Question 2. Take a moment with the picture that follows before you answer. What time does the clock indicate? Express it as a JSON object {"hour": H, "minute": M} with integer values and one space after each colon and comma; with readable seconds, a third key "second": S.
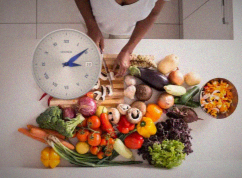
{"hour": 3, "minute": 9}
